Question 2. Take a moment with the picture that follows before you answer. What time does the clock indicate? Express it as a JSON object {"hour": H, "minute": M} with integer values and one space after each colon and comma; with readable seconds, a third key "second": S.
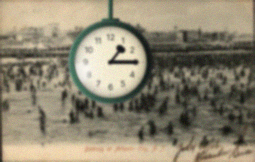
{"hour": 1, "minute": 15}
